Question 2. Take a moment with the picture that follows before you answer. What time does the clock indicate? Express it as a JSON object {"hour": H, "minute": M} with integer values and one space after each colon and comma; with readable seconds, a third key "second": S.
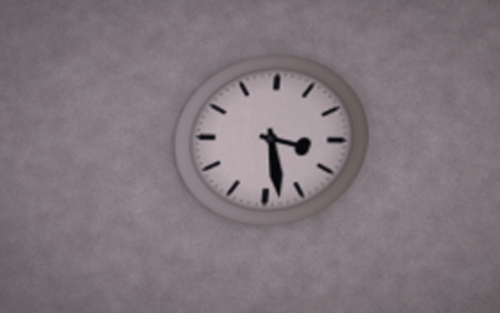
{"hour": 3, "minute": 28}
